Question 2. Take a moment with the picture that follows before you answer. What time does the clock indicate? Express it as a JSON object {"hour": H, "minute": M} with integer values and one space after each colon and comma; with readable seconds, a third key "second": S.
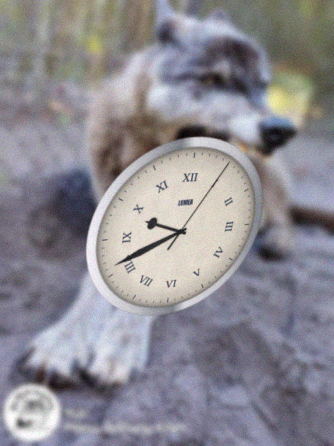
{"hour": 9, "minute": 41, "second": 5}
